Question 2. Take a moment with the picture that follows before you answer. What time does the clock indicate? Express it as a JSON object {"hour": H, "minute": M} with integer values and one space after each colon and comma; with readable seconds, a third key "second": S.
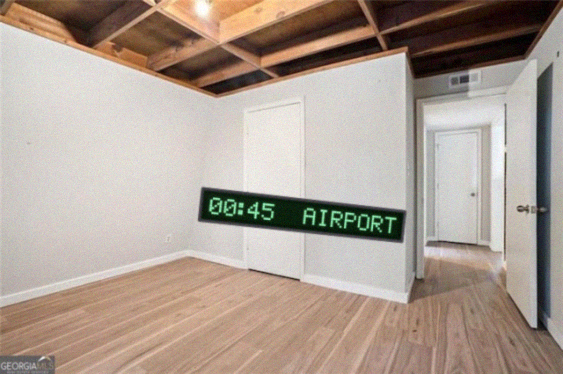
{"hour": 0, "minute": 45}
